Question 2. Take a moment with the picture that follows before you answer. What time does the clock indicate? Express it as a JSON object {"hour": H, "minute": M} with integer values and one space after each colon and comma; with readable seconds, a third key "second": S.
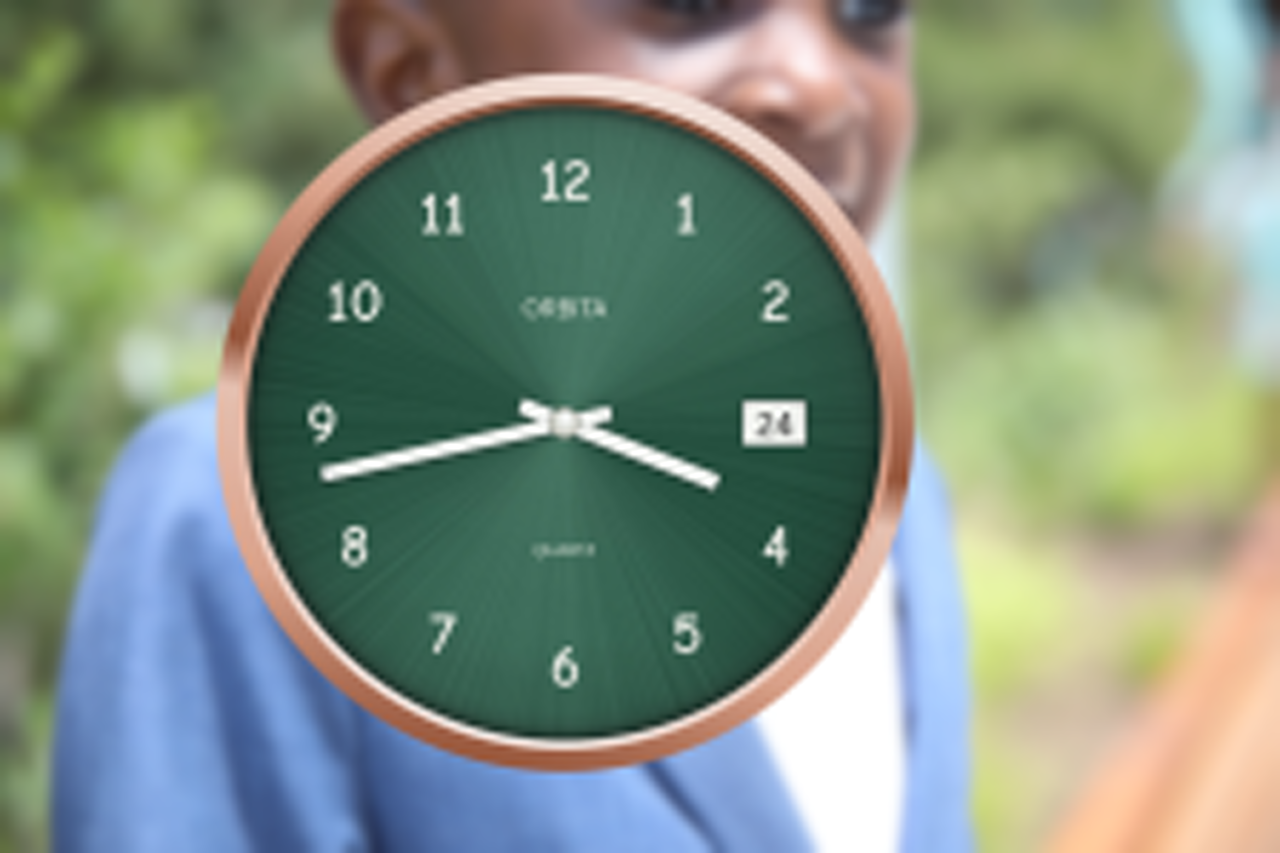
{"hour": 3, "minute": 43}
